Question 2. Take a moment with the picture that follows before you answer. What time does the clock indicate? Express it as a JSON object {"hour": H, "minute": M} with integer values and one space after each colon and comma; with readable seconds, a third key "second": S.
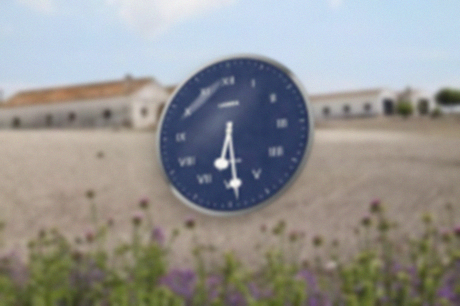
{"hour": 6, "minute": 29}
